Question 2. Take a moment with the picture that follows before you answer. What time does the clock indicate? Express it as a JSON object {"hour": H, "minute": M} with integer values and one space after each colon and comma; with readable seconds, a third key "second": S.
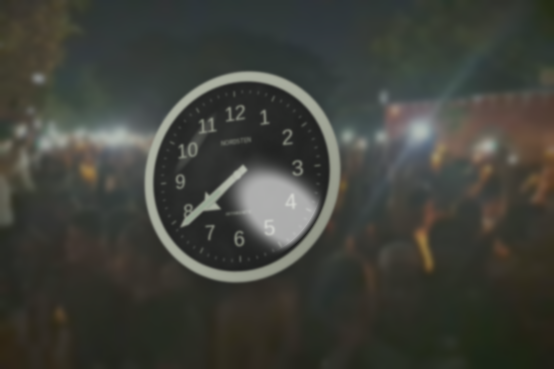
{"hour": 7, "minute": 39}
